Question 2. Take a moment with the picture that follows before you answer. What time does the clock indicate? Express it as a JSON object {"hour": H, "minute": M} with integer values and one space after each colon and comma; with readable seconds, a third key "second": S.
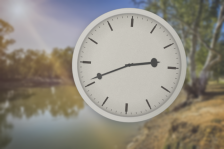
{"hour": 2, "minute": 41}
